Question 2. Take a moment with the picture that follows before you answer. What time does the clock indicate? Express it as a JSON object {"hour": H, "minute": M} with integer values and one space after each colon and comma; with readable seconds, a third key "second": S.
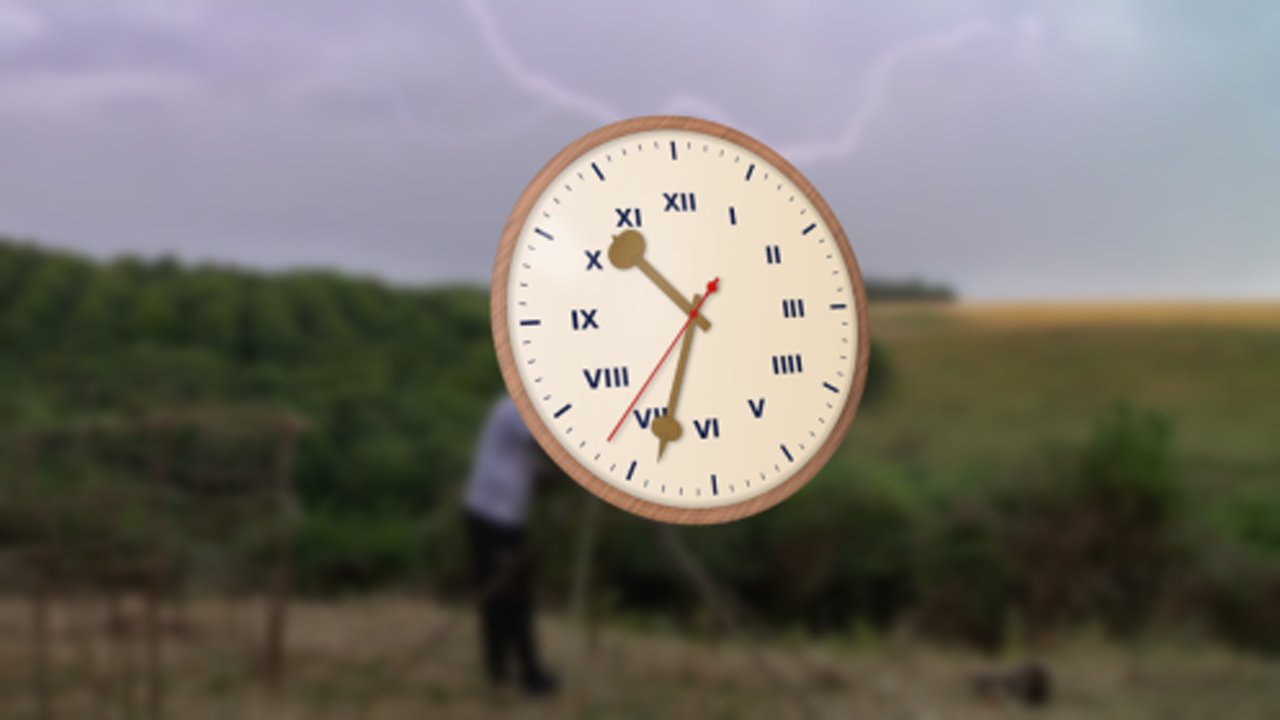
{"hour": 10, "minute": 33, "second": 37}
